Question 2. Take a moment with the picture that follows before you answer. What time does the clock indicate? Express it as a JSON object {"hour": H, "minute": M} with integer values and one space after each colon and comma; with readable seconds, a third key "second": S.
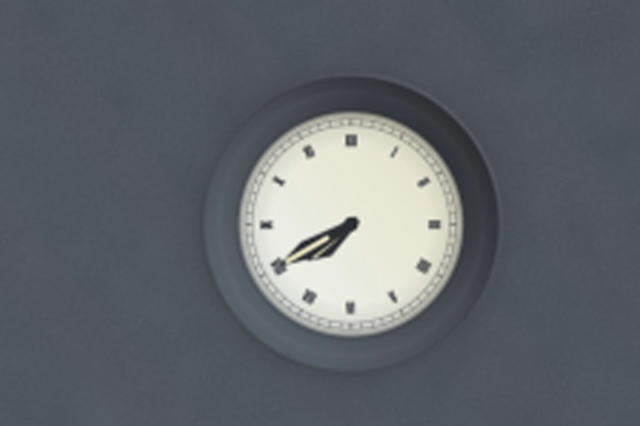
{"hour": 7, "minute": 40}
